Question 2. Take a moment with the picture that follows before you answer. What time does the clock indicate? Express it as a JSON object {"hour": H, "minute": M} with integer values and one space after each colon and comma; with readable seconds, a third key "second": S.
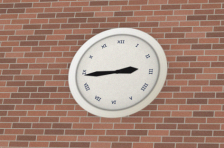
{"hour": 2, "minute": 44}
